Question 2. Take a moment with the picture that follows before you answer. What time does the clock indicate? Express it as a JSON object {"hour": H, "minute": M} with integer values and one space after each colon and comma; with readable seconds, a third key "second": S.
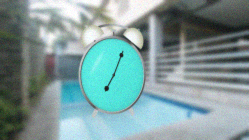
{"hour": 7, "minute": 4}
